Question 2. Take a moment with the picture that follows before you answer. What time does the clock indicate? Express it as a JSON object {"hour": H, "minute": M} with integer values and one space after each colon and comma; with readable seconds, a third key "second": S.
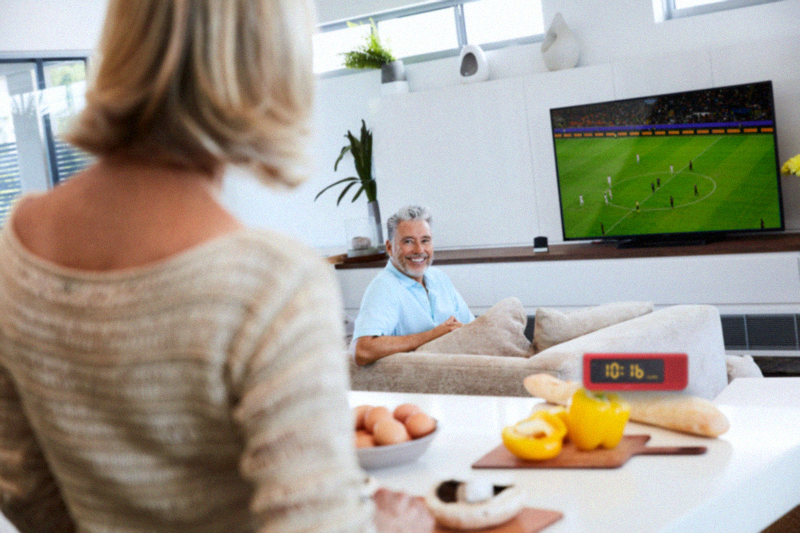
{"hour": 10, "minute": 16}
